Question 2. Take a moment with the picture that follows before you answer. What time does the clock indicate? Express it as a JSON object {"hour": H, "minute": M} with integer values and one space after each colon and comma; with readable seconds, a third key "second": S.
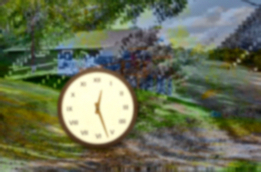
{"hour": 12, "minute": 27}
